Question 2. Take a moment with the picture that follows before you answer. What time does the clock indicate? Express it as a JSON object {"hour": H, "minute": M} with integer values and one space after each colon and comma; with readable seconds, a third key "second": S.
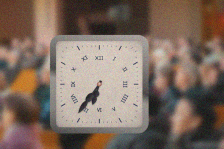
{"hour": 6, "minute": 36}
